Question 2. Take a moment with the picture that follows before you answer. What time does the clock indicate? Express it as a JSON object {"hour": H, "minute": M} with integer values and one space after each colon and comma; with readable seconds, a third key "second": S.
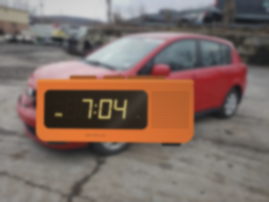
{"hour": 7, "minute": 4}
